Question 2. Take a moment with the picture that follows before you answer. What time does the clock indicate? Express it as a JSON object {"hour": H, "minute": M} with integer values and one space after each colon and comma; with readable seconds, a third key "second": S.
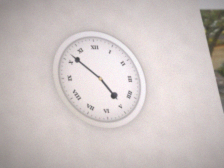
{"hour": 4, "minute": 52}
